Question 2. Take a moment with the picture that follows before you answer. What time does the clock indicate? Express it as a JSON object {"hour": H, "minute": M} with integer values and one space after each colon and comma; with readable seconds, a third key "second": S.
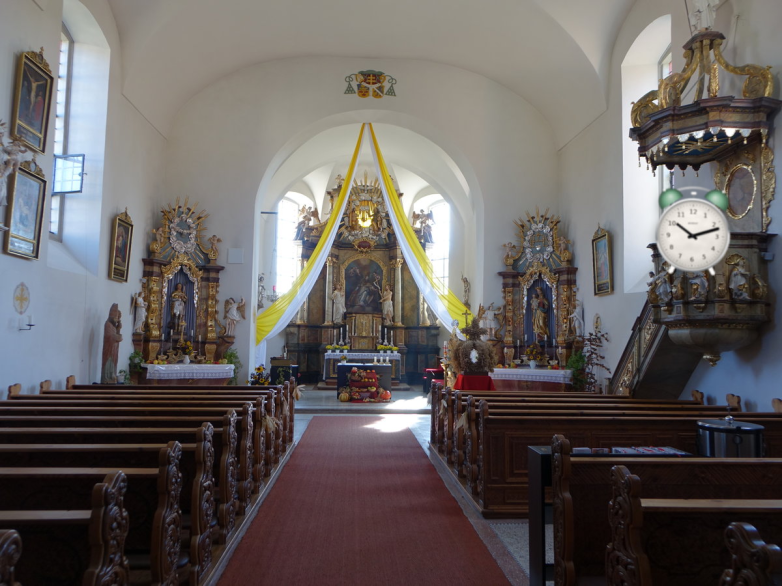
{"hour": 10, "minute": 12}
